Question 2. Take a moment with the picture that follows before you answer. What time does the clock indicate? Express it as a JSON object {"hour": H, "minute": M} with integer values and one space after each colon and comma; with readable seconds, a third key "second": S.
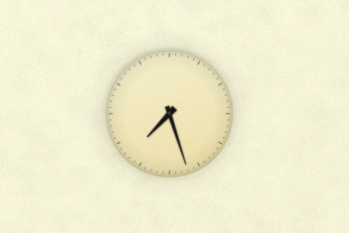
{"hour": 7, "minute": 27}
